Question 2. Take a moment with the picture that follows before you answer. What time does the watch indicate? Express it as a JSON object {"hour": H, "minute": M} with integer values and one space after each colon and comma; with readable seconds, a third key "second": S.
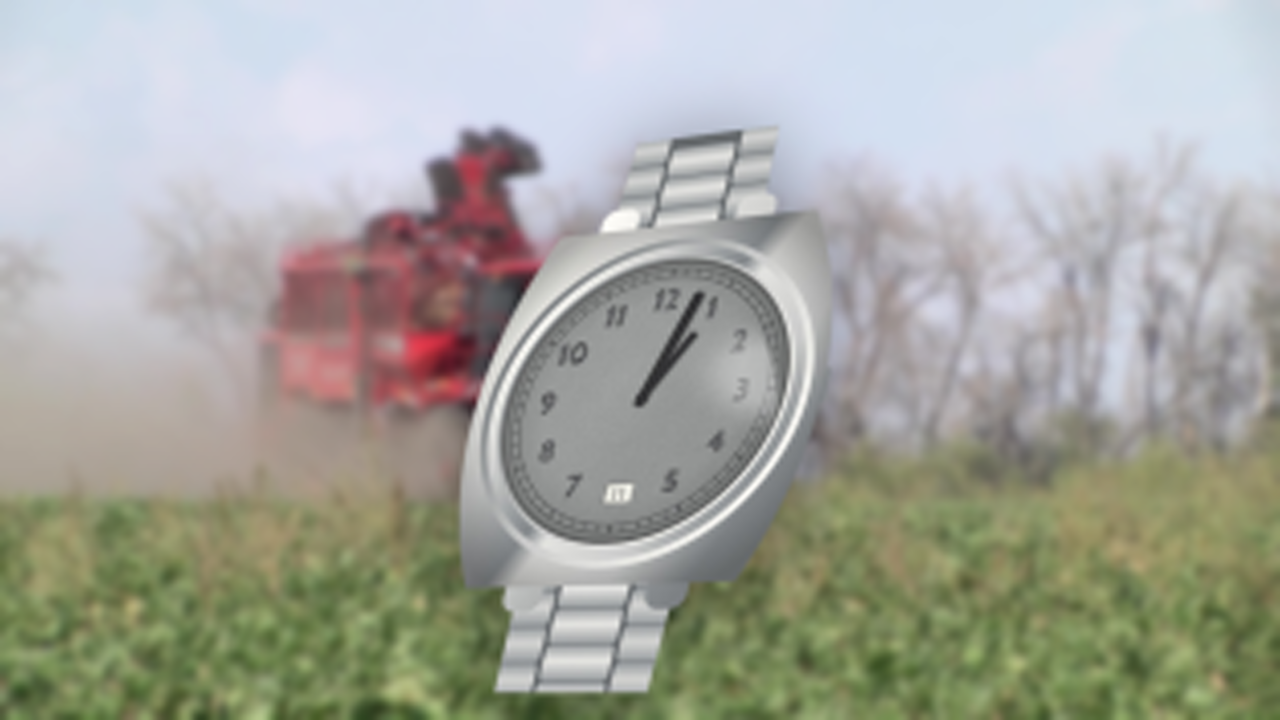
{"hour": 1, "minute": 3}
